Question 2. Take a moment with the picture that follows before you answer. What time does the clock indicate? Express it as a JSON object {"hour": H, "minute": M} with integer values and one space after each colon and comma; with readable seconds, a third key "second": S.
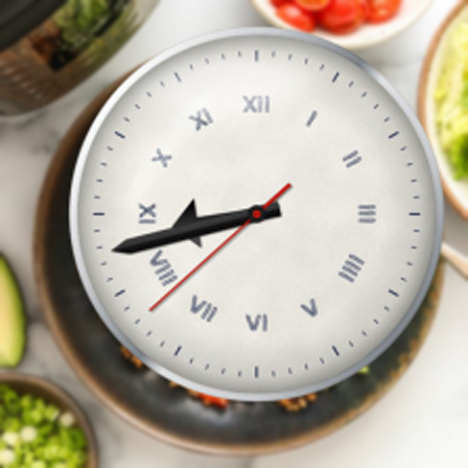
{"hour": 8, "minute": 42, "second": 38}
